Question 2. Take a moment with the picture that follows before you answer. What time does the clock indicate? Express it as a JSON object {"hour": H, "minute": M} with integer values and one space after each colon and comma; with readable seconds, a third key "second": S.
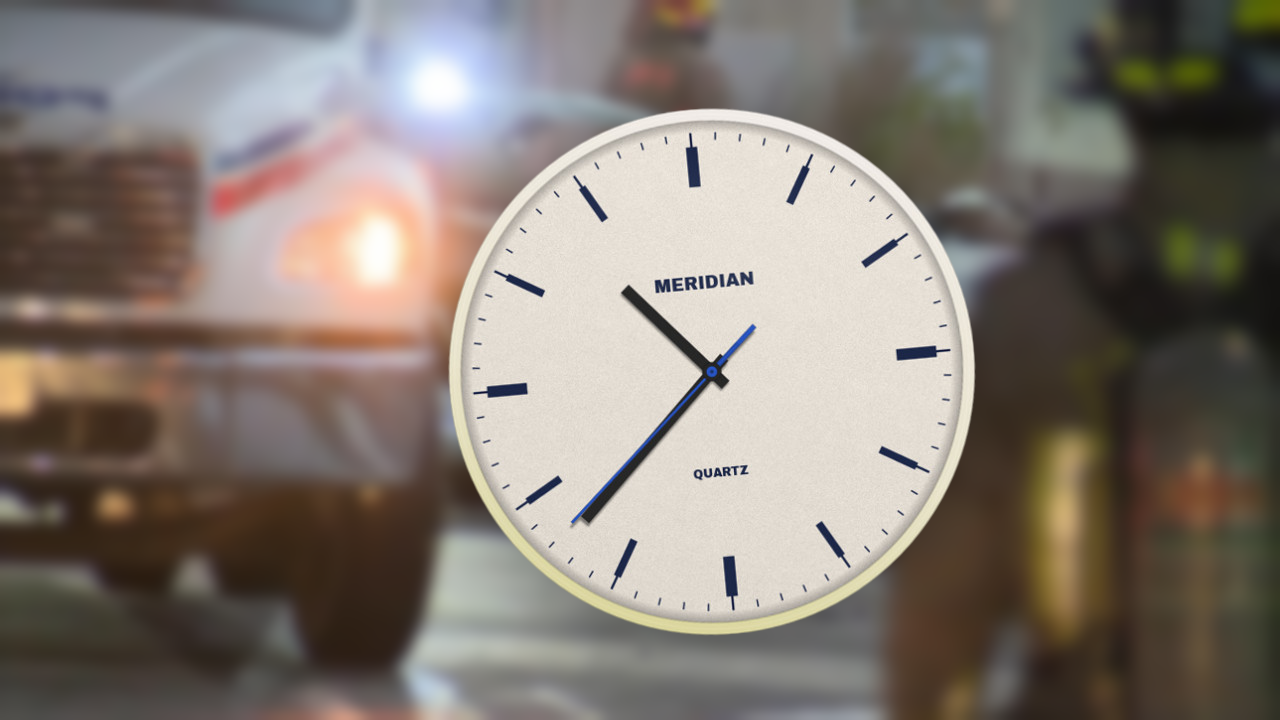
{"hour": 10, "minute": 37, "second": 38}
